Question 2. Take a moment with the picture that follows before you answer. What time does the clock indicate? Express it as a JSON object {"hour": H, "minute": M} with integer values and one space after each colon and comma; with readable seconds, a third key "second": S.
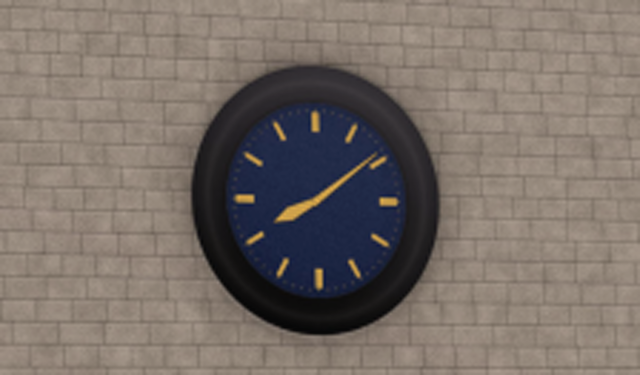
{"hour": 8, "minute": 9}
